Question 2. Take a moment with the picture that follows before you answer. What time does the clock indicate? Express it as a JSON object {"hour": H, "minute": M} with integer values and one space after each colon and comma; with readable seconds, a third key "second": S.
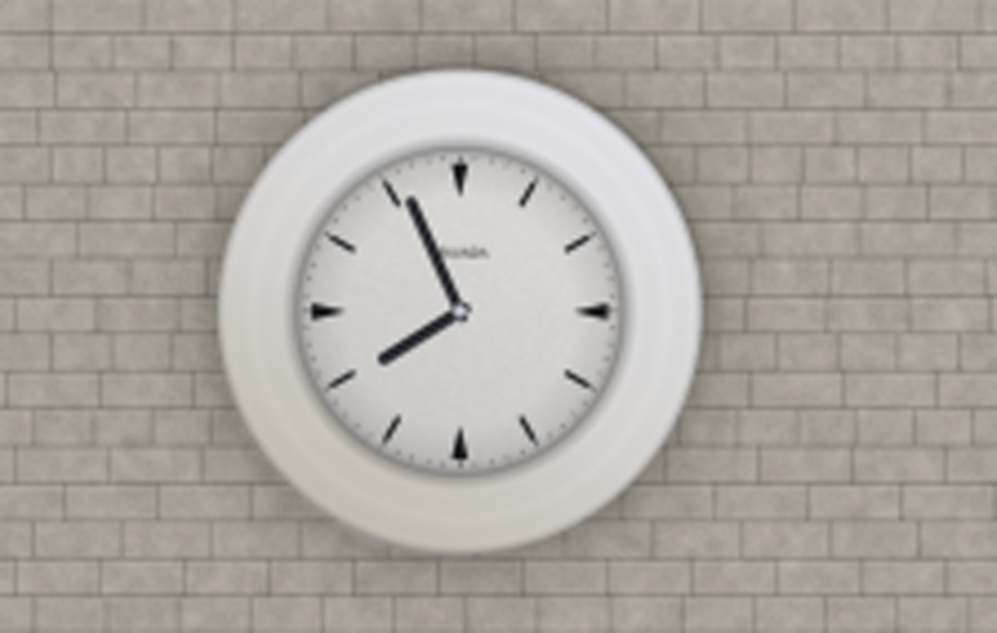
{"hour": 7, "minute": 56}
